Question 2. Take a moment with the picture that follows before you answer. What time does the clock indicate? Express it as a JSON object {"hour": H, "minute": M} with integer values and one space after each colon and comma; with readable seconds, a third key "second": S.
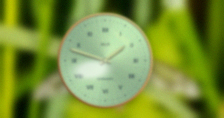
{"hour": 1, "minute": 48}
